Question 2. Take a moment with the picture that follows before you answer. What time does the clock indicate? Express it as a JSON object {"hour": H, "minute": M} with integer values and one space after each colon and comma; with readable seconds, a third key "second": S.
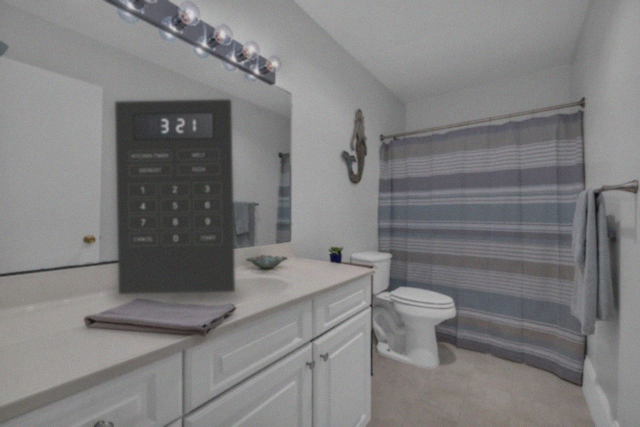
{"hour": 3, "minute": 21}
